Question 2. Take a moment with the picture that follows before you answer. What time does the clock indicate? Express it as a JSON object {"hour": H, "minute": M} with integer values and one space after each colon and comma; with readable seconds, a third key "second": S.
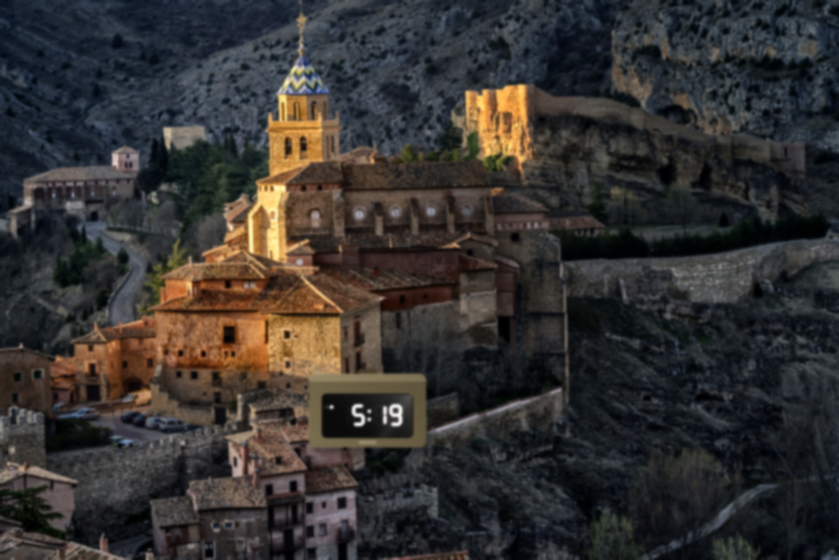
{"hour": 5, "minute": 19}
